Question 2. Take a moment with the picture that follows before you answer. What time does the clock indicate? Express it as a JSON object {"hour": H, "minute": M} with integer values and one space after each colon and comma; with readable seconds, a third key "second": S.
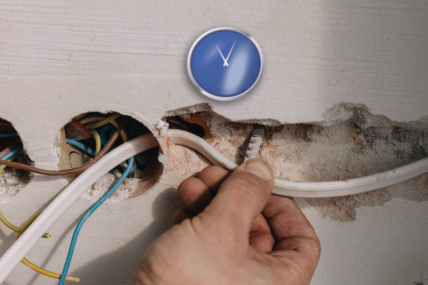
{"hour": 11, "minute": 4}
